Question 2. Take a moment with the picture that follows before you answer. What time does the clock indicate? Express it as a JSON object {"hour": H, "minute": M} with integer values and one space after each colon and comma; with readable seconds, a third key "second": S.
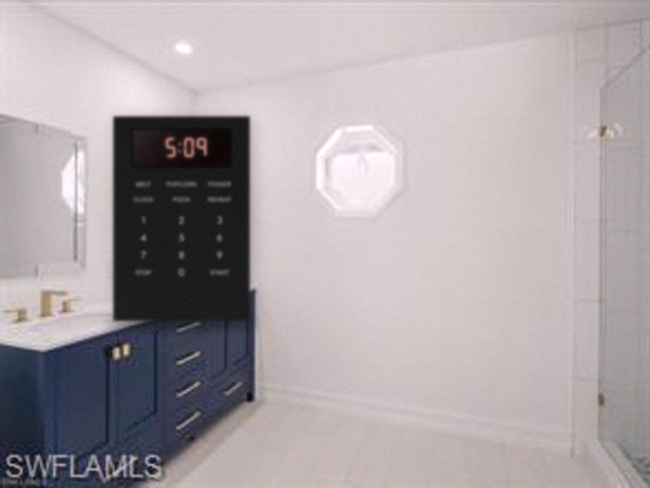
{"hour": 5, "minute": 9}
